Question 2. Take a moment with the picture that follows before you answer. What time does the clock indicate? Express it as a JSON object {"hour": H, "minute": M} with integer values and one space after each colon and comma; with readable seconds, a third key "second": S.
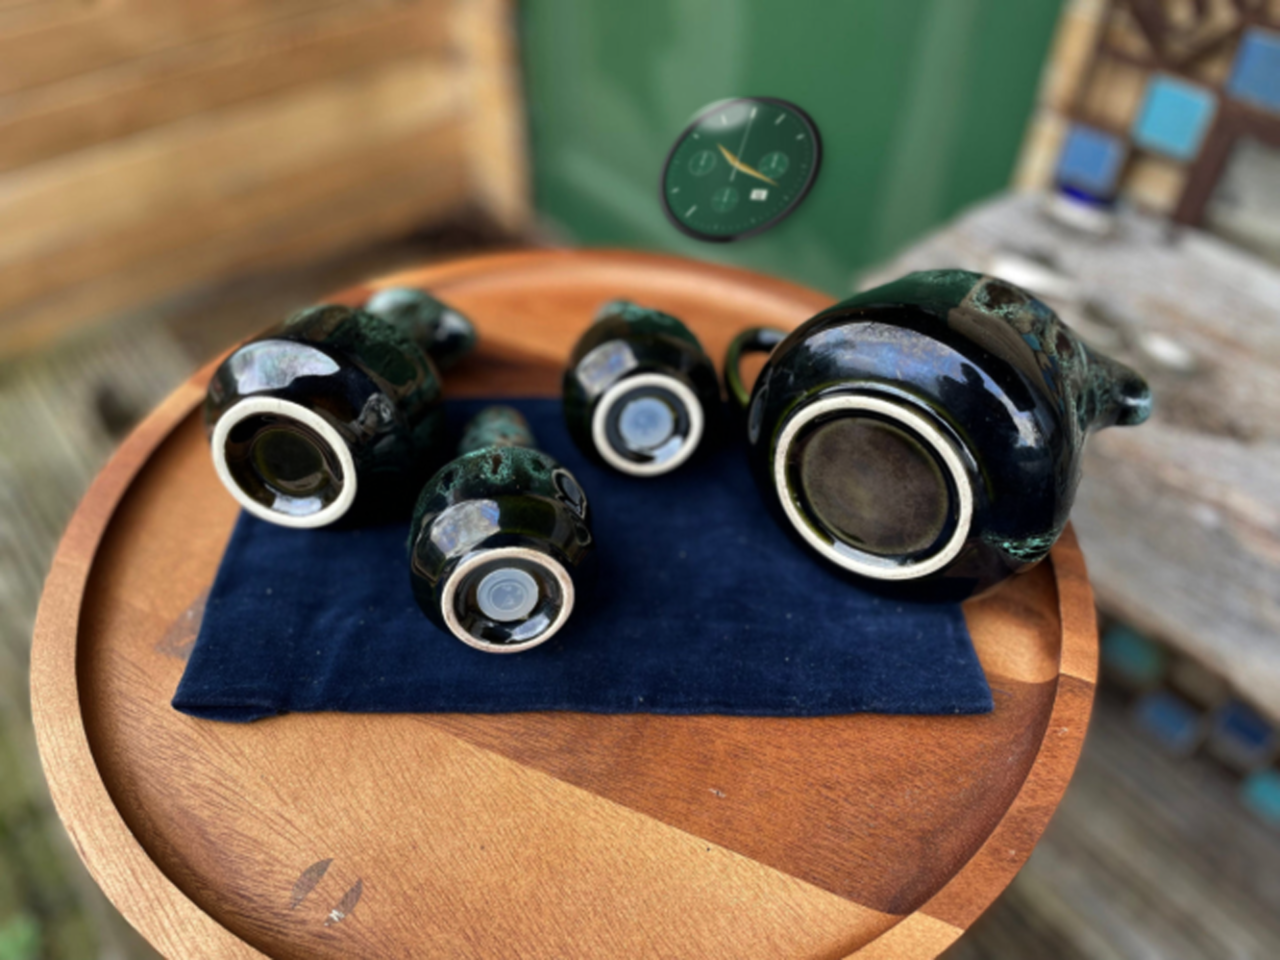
{"hour": 10, "minute": 19}
